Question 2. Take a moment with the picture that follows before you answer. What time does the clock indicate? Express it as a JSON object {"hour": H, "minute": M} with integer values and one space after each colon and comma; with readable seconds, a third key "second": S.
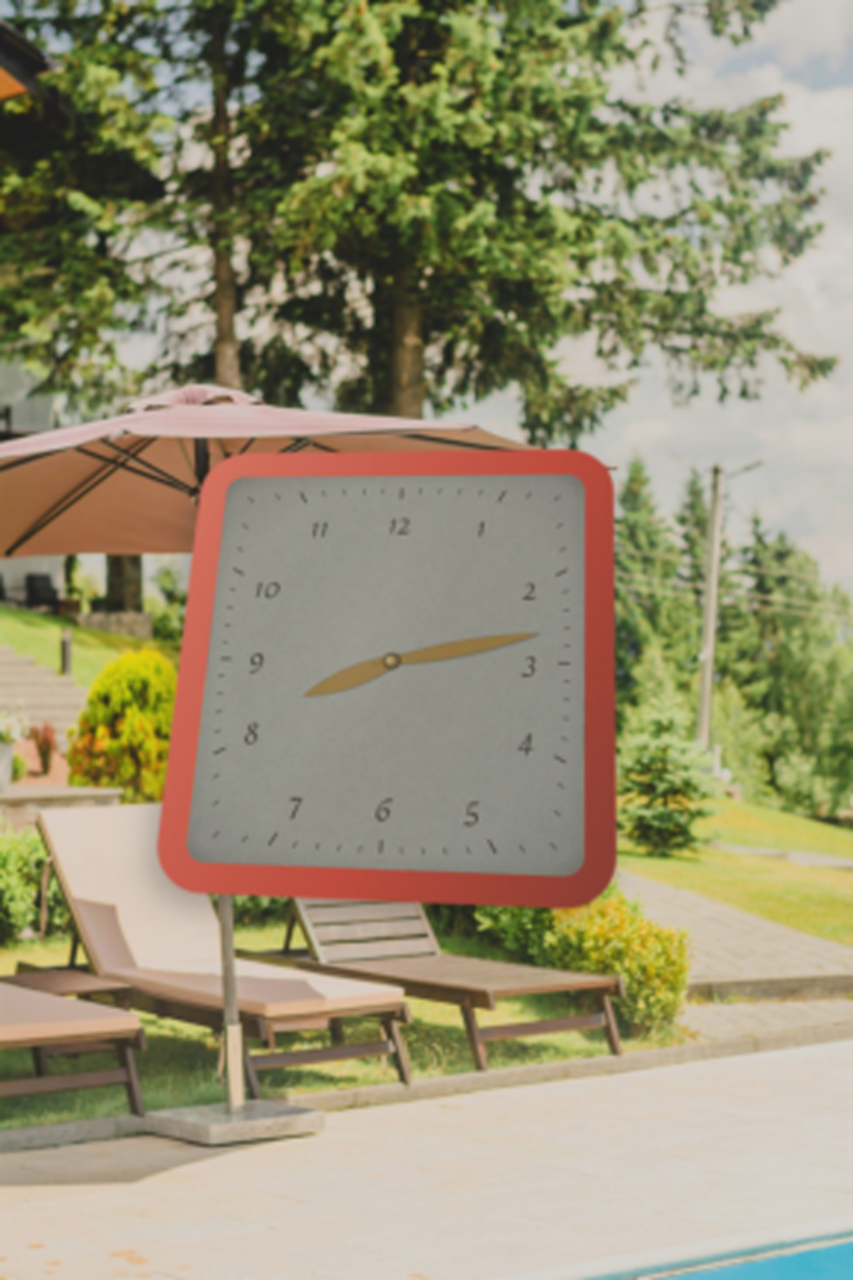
{"hour": 8, "minute": 13}
